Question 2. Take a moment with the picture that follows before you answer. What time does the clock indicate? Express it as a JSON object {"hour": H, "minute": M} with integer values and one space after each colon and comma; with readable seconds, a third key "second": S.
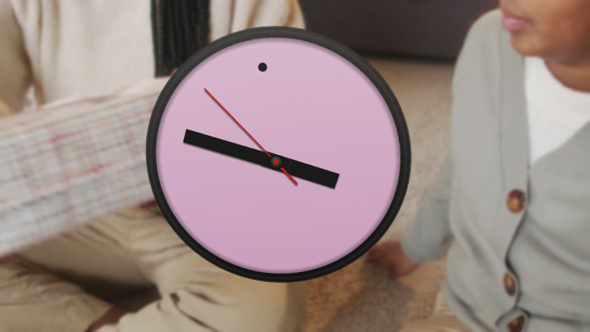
{"hour": 3, "minute": 48, "second": 54}
